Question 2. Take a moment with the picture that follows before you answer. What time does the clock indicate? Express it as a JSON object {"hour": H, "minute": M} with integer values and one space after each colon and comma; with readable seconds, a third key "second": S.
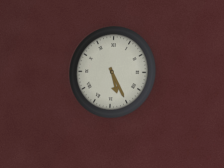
{"hour": 5, "minute": 25}
